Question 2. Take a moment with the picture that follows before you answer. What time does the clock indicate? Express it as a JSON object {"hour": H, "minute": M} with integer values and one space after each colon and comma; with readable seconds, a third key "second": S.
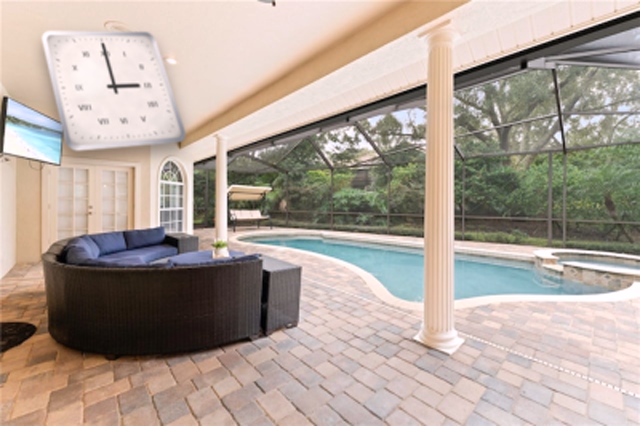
{"hour": 3, "minute": 0}
